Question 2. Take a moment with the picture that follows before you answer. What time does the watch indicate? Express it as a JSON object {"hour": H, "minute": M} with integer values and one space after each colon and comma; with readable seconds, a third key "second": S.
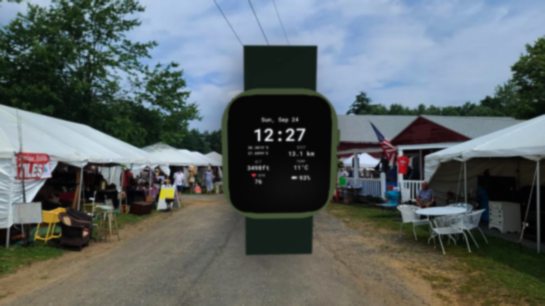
{"hour": 12, "minute": 27}
